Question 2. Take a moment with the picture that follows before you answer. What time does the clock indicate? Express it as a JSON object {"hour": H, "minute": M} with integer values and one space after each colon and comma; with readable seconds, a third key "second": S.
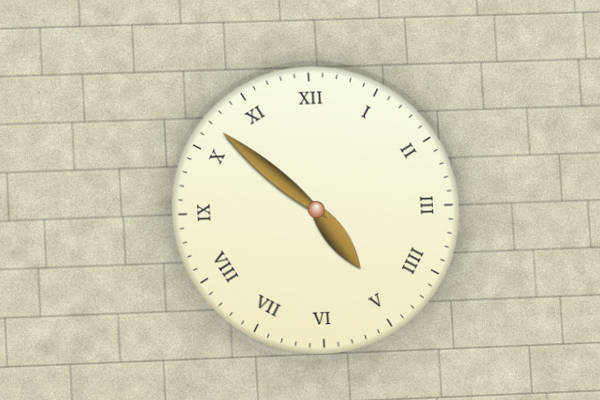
{"hour": 4, "minute": 52}
